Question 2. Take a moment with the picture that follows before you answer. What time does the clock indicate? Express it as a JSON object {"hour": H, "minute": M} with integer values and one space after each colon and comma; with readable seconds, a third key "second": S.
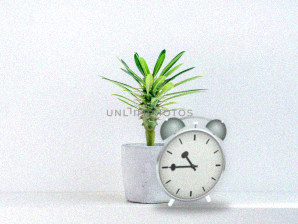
{"hour": 10, "minute": 45}
